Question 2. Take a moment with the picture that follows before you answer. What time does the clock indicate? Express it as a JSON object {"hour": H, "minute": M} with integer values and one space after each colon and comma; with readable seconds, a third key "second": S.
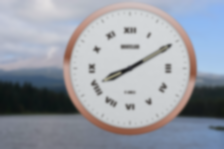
{"hour": 8, "minute": 10}
